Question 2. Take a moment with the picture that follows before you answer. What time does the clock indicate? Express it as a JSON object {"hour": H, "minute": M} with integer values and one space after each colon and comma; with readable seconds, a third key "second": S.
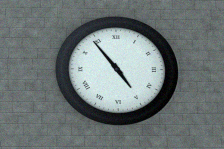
{"hour": 4, "minute": 54}
